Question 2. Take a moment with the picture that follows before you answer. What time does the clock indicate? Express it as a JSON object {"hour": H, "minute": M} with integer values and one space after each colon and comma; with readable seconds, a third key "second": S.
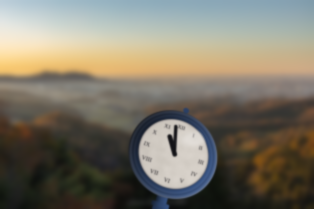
{"hour": 10, "minute": 58}
